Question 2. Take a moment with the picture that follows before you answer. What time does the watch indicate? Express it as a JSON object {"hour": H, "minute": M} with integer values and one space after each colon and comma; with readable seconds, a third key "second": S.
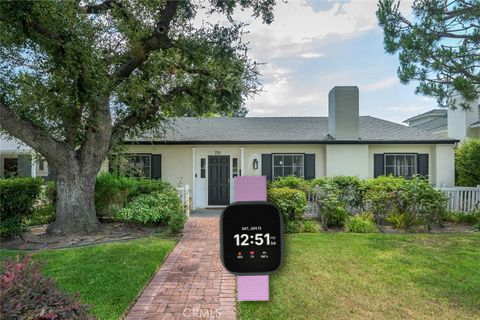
{"hour": 12, "minute": 51}
